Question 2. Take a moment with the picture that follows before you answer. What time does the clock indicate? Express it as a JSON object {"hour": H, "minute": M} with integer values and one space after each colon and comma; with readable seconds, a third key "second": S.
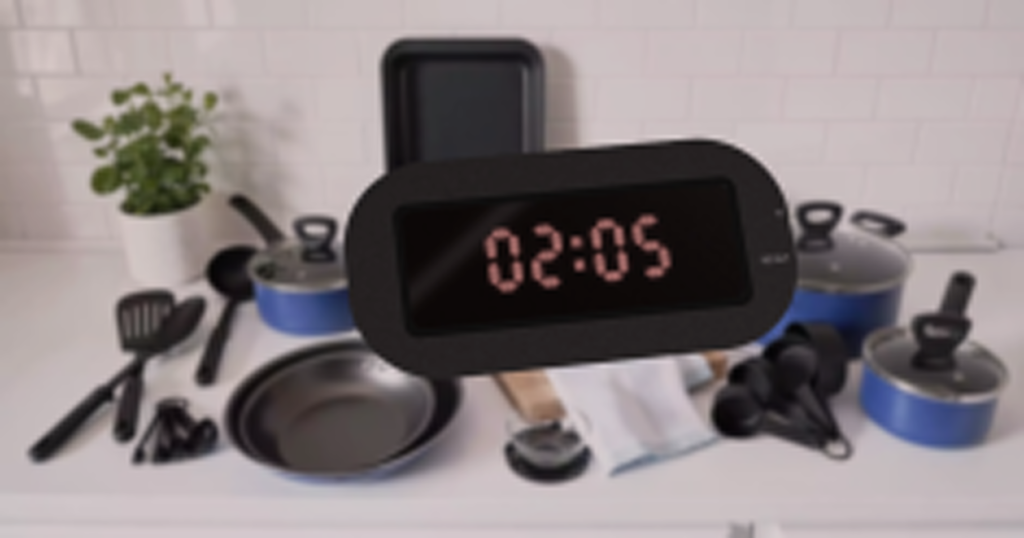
{"hour": 2, "minute": 5}
